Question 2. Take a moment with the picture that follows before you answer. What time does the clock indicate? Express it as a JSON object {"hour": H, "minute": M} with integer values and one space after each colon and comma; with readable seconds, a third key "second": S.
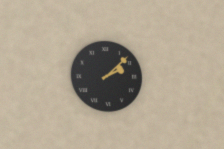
{"hour": 2, "minute": 8}
